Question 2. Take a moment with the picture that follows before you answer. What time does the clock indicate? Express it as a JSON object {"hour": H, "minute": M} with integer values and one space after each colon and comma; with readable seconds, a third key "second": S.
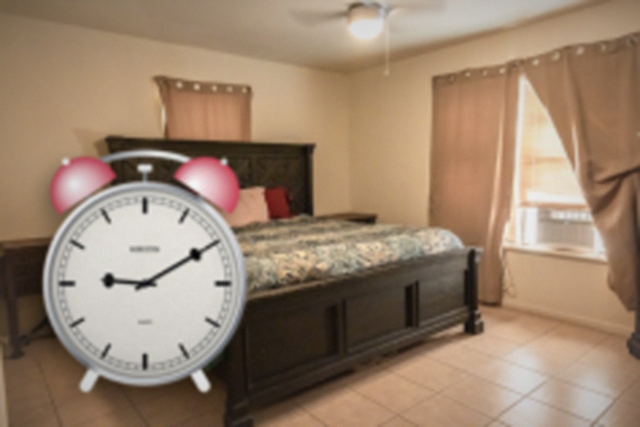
{"hour": 9, "minute": 10}
